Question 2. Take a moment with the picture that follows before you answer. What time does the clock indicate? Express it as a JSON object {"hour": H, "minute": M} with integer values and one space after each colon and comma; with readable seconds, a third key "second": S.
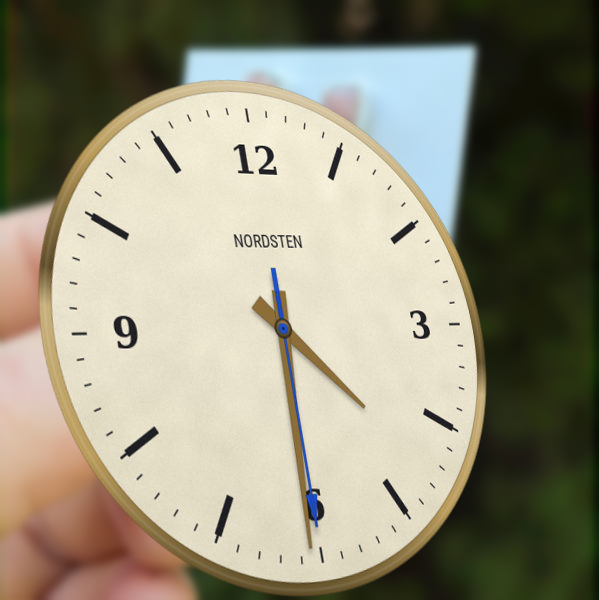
{"hour": 4, "minute": 30, "second": 30}
